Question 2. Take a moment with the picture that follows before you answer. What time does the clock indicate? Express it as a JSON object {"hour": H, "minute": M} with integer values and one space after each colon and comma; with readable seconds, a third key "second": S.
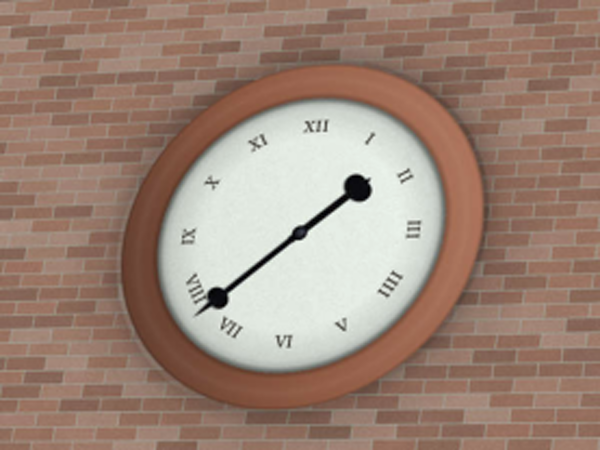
{"hour": 1, "minute": 38}
